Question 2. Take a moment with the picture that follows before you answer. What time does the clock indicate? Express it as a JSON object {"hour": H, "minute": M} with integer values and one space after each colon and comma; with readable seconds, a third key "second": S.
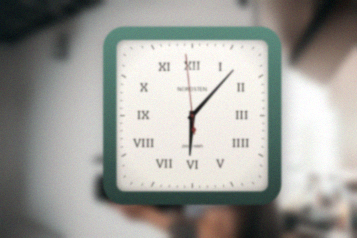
{"hour": 6, "minute": 6, "second": 59}
